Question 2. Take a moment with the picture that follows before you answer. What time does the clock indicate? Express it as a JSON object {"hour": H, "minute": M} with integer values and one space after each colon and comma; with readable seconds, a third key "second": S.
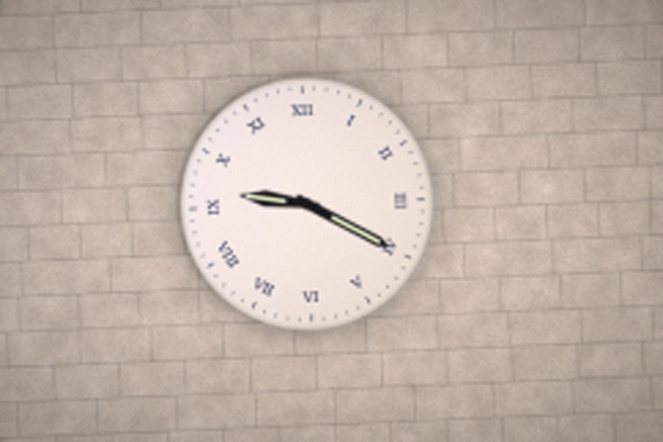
{"hour": 9, "minute": 20}
